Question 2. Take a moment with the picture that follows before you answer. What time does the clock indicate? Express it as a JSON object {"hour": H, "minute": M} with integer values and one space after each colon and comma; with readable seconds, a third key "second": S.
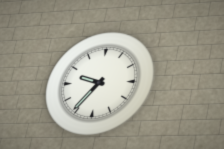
{"hour": 9, "minute": 36}
